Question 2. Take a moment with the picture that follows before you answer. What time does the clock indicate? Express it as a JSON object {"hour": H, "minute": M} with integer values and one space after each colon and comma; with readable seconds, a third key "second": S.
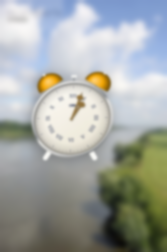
{"hour": 1, "minute": 3}
